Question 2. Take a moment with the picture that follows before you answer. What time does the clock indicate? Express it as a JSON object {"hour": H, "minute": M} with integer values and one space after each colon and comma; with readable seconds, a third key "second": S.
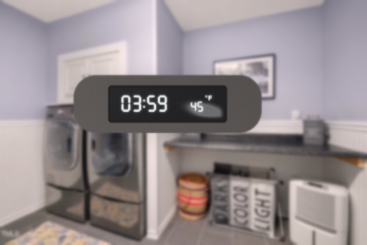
{"hour": 3, "minute": 59}
